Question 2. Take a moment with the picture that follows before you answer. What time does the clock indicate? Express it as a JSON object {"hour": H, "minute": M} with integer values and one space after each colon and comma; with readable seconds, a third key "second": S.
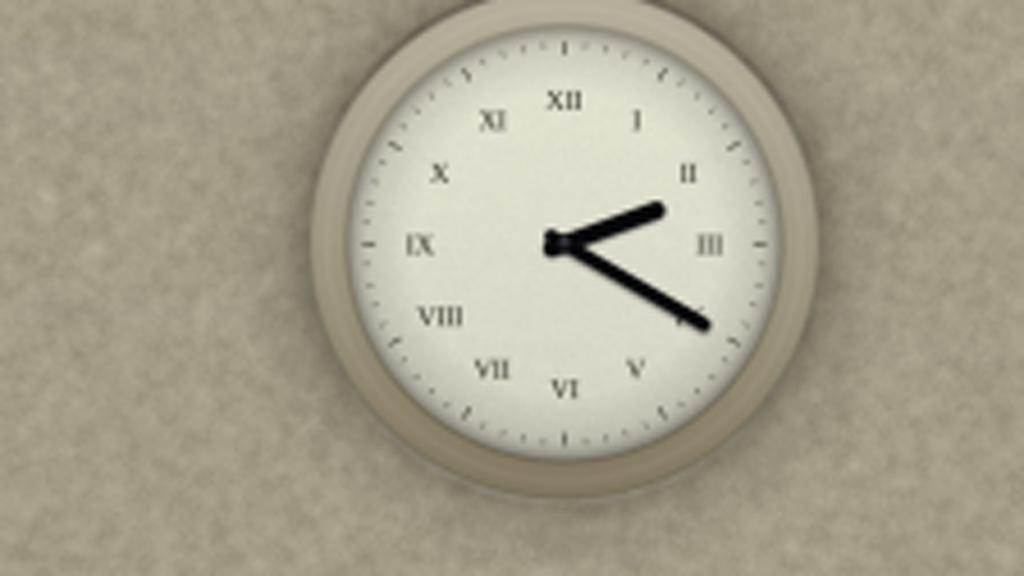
{"hour": 2, "minute": 20}
